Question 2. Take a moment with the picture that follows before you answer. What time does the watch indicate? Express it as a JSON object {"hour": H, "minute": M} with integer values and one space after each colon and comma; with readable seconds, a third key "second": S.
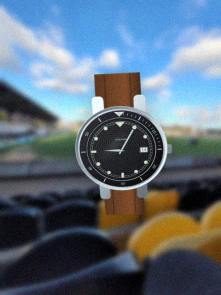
{"hour": 9, "minute": 5}
